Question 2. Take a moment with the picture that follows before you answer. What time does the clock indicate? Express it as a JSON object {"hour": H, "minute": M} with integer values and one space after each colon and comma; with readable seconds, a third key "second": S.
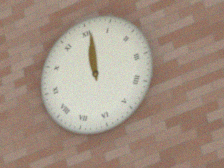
{"hour": 12, "minute": 1}
